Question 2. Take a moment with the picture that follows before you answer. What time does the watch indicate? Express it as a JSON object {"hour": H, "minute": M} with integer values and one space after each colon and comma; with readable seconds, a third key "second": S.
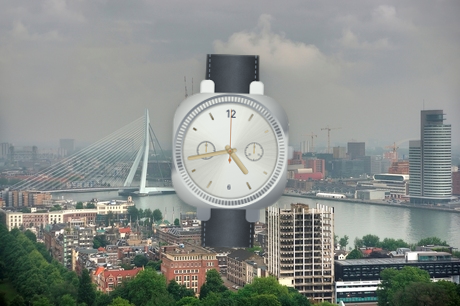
{"hour": 4, "minute": 43}
